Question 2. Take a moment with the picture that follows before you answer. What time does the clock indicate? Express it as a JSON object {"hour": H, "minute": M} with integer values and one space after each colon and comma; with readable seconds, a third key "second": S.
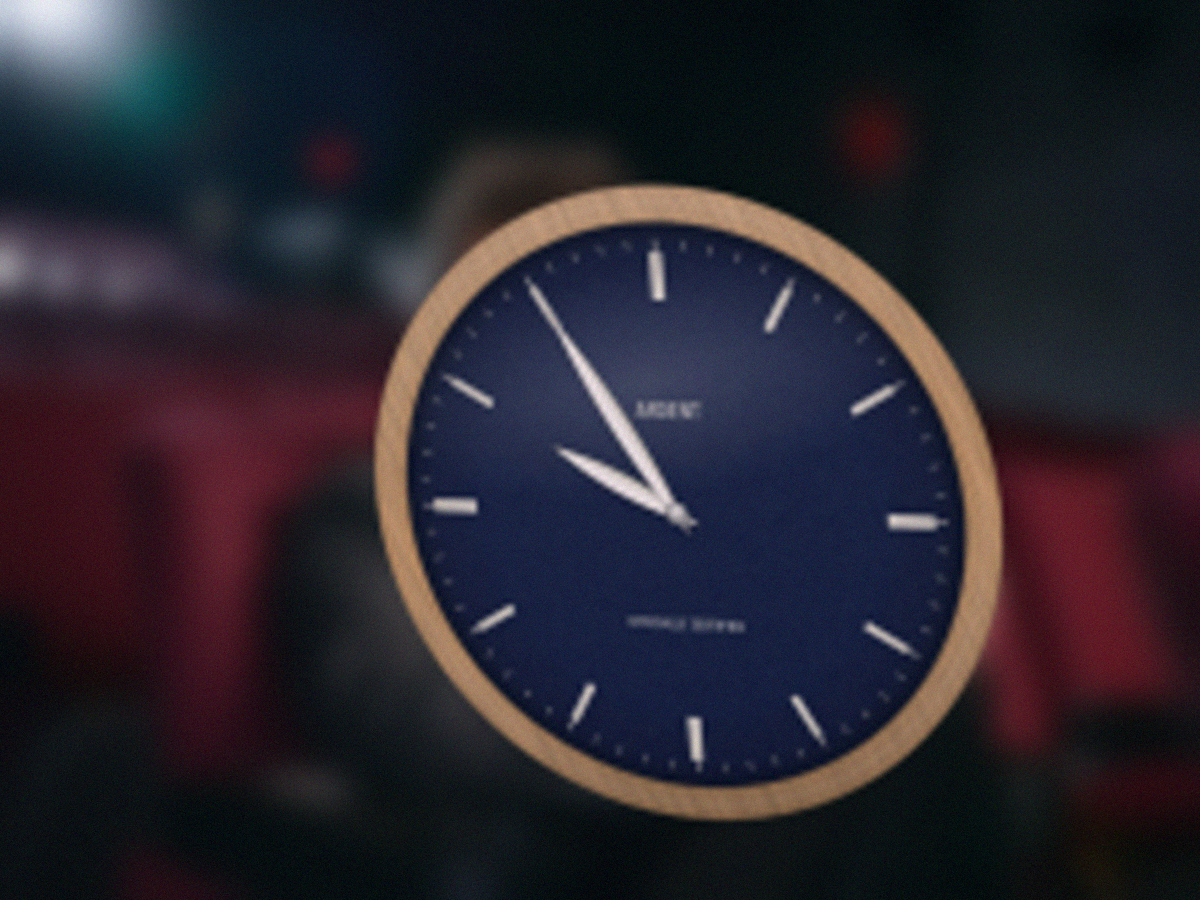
{"hour": 9, "minute": 55}
